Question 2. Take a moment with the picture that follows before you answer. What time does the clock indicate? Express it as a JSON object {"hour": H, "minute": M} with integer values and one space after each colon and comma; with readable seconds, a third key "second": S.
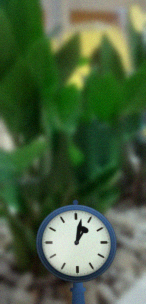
{"hour": 1, "minute": 2}
